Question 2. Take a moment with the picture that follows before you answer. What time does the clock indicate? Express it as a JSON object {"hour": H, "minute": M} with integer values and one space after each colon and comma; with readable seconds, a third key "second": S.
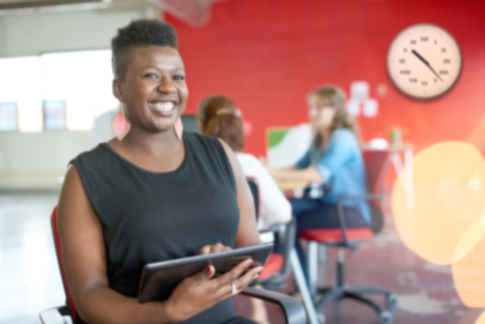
{"hour": 10, "minute": 23}
